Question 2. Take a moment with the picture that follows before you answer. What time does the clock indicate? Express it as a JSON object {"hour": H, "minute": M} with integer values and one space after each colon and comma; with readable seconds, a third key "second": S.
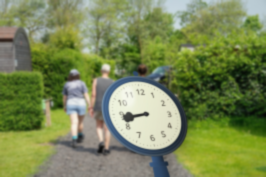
{"hour": 8, "minute": 43}
